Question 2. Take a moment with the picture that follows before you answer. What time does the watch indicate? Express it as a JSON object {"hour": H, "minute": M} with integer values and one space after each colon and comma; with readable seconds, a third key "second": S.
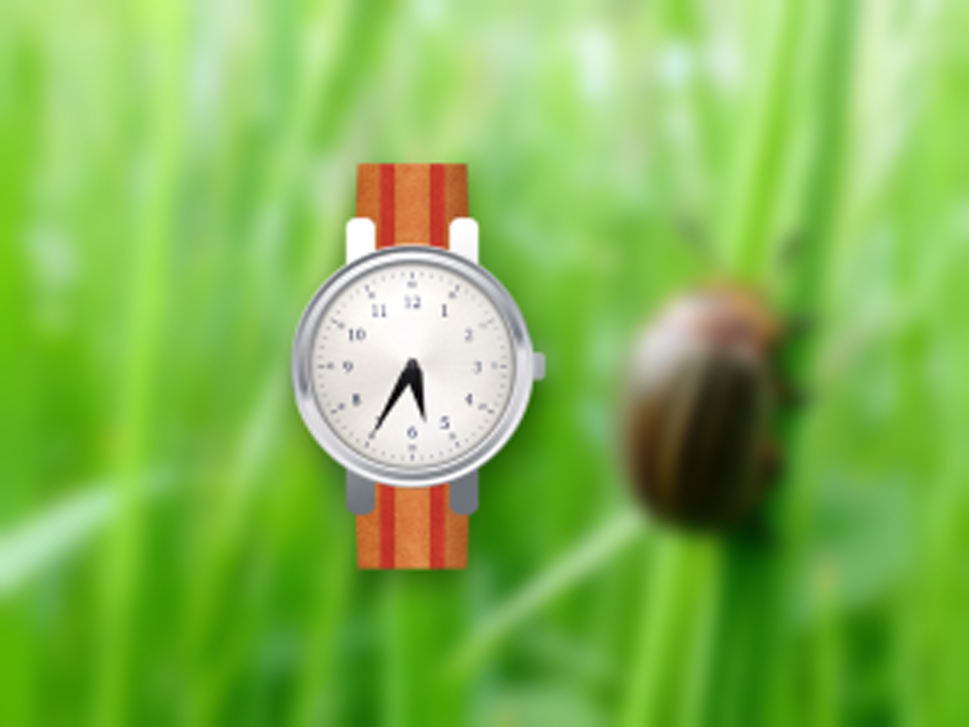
{"hour": 5, "minute": 35}
